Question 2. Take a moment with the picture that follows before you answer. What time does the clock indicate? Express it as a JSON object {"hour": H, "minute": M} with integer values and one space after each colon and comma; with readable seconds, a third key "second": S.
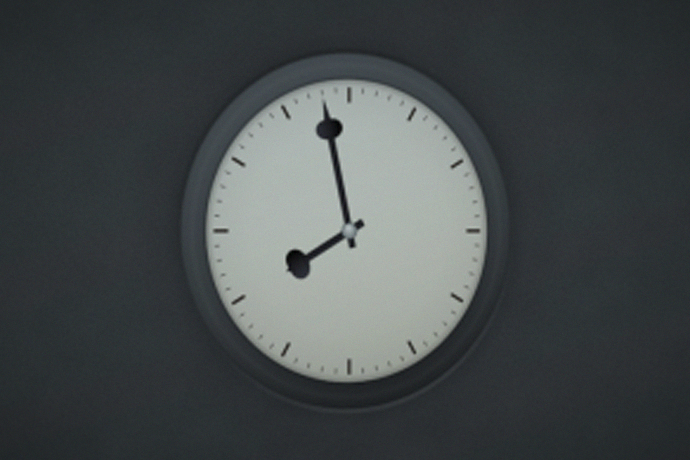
{"hour": 7, "minute": 58}
